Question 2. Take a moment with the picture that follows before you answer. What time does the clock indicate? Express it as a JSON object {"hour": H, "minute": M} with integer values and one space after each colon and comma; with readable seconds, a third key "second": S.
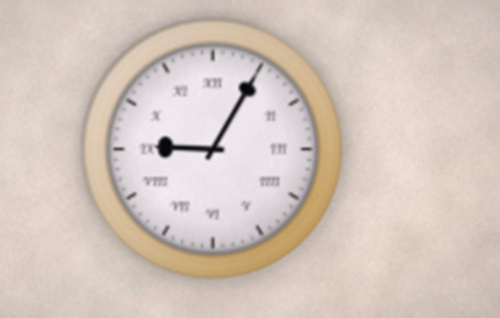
{"hour": 9, "minute": 5}
